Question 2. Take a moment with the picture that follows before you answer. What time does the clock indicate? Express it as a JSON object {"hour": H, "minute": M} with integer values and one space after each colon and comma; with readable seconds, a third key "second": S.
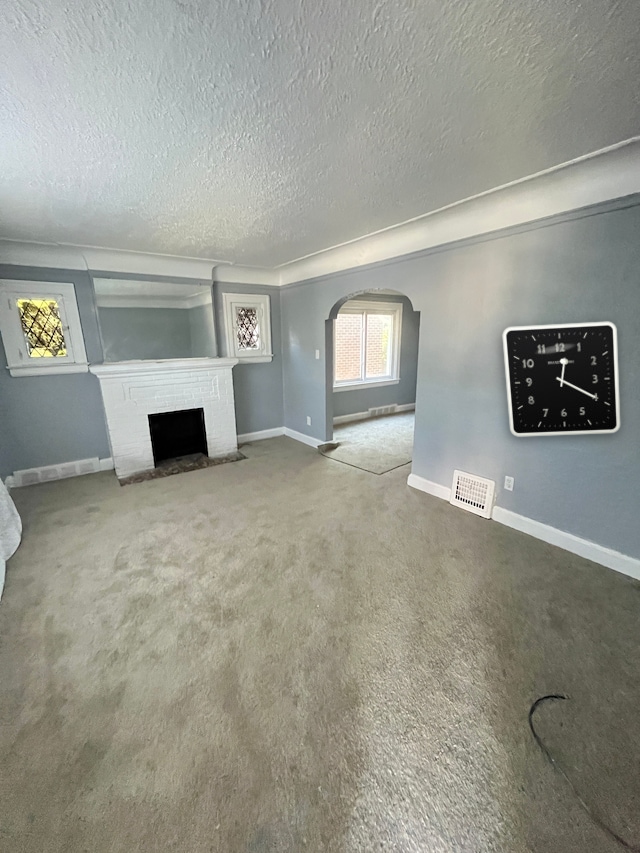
{"hour": 12, "minute": 20}
